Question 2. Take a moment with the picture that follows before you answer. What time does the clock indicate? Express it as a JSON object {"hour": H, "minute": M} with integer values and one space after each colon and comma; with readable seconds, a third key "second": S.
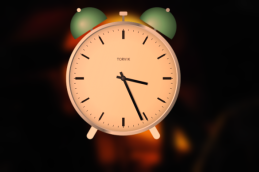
{"hour": 3, "minute": 26}
